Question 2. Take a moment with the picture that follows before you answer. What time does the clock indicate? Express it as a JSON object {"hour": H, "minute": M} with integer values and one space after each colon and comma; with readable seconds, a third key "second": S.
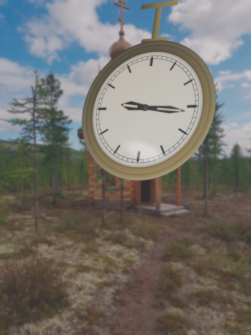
{"hour": 9, "minute": 16}
